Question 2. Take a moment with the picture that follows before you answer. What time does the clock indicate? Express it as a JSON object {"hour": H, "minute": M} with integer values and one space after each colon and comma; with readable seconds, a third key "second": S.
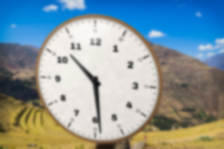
{"hour": 10, "minute": 29}
